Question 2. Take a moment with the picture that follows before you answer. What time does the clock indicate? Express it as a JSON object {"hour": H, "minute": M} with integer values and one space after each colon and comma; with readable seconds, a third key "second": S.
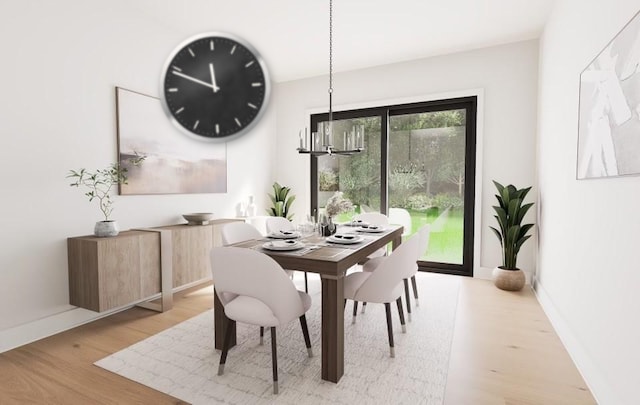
{"hour": 11, "minute": 49}
